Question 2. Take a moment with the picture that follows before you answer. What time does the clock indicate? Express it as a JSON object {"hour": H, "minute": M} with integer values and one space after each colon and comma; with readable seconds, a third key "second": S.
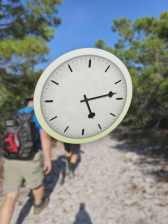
{"hour": 5, "minute": 13}
